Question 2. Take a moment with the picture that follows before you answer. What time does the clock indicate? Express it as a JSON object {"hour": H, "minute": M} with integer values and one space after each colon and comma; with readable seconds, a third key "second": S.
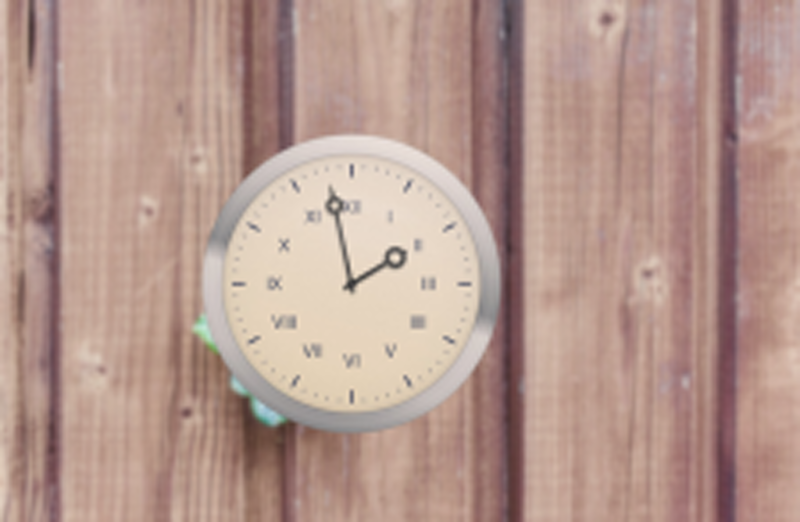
{"hour": 1, "minute": 58}
